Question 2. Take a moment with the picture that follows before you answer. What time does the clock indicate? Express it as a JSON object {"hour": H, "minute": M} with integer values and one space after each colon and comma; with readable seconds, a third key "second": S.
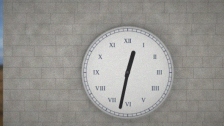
{"hour": 12, "minute": 32}
